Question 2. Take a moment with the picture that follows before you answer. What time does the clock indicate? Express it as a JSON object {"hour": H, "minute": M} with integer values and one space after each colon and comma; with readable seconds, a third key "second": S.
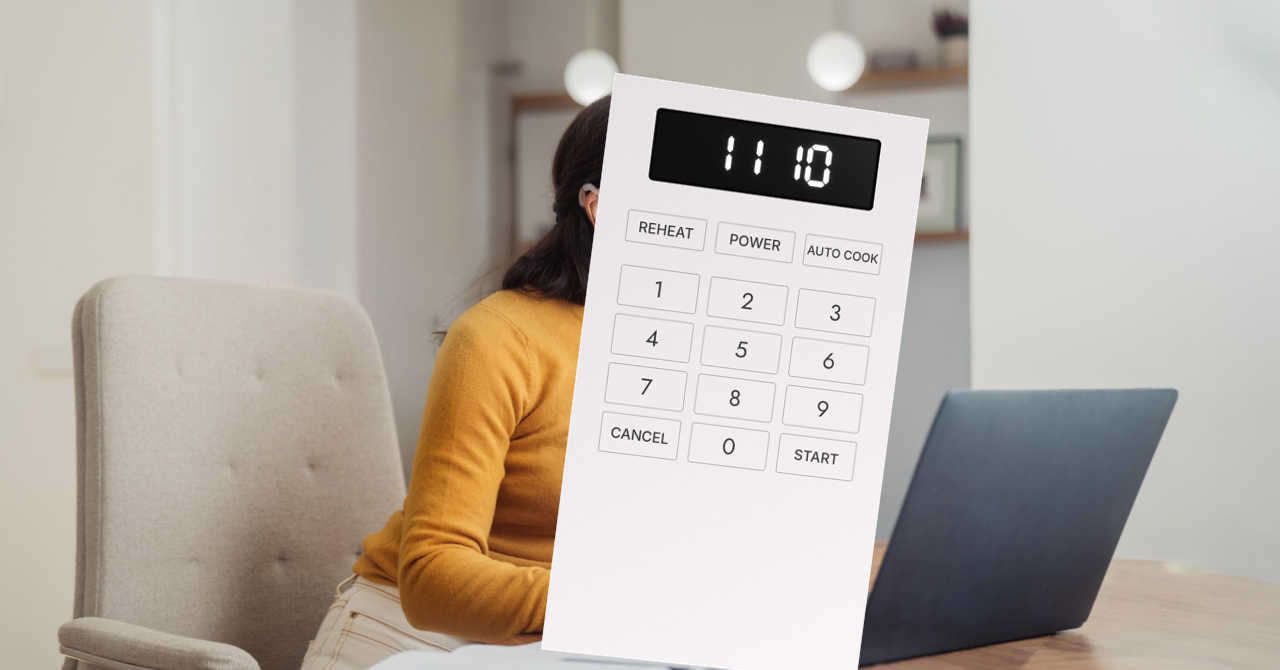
{"hour": 11, "minute": 10}
